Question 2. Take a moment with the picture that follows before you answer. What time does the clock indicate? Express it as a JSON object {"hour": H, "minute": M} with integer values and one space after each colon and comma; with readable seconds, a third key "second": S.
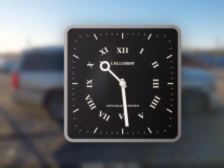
{"hour": 10, "minute": 29}
